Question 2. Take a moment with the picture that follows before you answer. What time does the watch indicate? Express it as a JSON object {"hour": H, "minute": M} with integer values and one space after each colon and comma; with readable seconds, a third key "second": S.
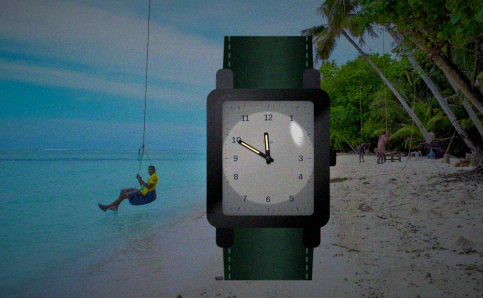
{"hour": 11, "minute": 50}
